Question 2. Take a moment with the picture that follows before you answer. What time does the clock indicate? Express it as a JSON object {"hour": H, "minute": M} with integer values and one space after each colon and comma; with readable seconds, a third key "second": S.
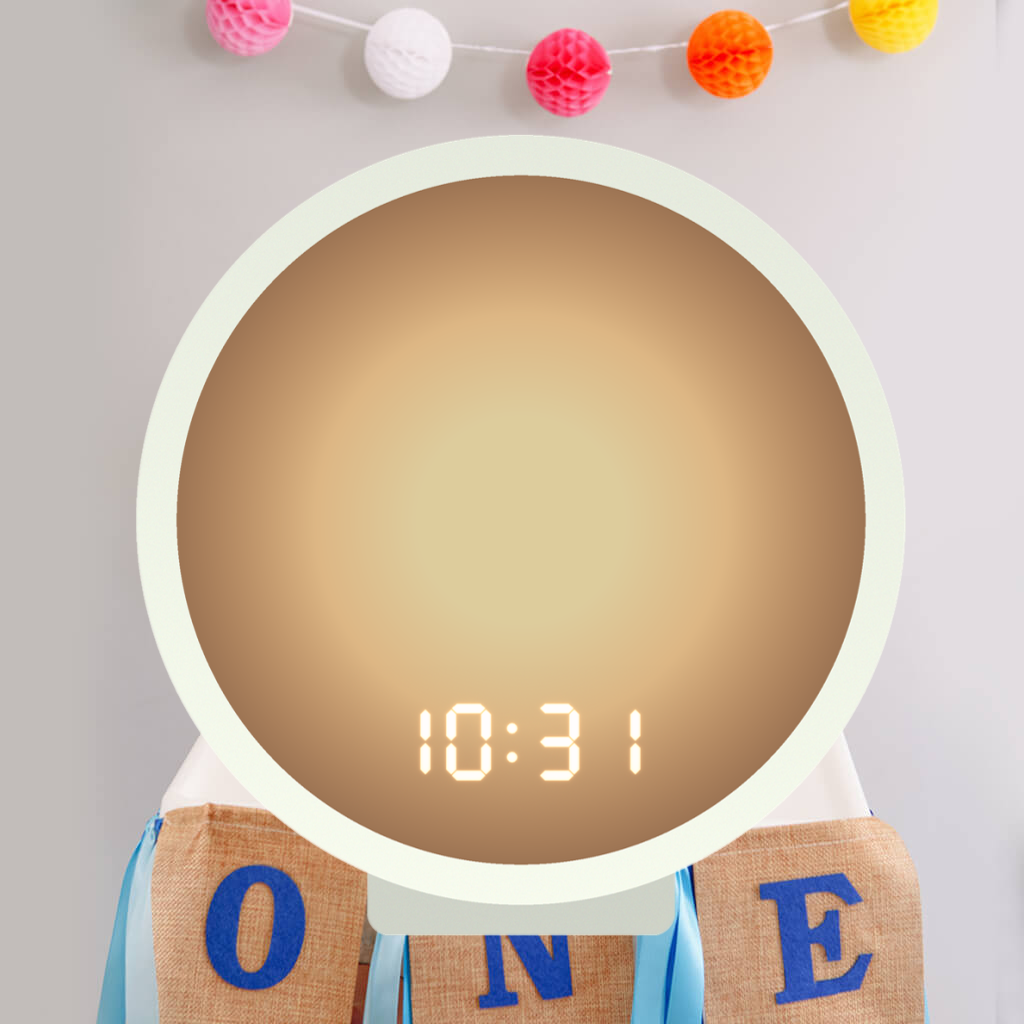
{"hour": 10, "minute": 31}
